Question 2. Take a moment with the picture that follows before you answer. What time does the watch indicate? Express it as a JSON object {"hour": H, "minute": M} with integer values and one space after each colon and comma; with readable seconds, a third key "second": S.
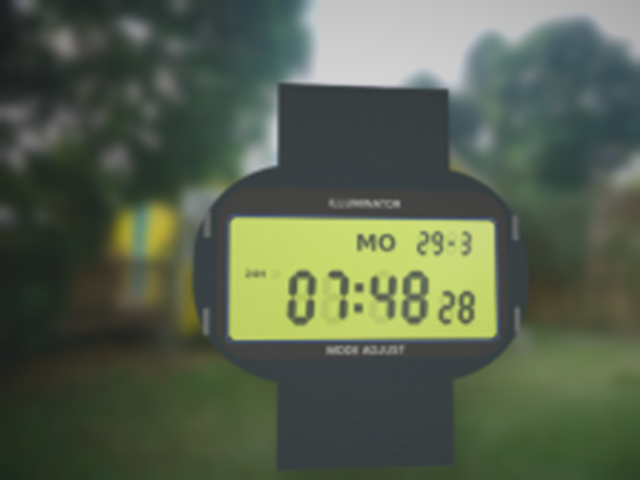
{"hour": 7, "minute": 48, "second": 28}
